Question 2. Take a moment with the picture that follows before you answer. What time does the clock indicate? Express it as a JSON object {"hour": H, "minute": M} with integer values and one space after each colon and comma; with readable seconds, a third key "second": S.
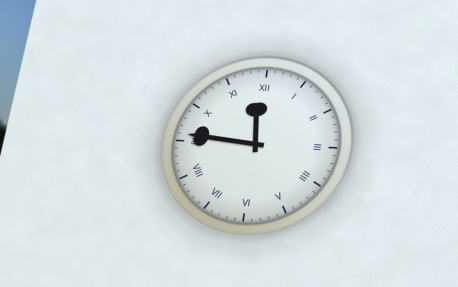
{"hour": 11, "minute": 46}
